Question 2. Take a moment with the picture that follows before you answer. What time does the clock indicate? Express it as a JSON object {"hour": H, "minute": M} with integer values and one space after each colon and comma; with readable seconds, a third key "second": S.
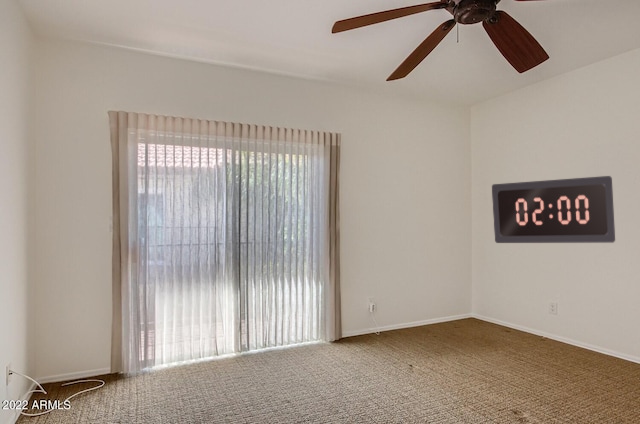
{"hour": 2, "minute": 0}
